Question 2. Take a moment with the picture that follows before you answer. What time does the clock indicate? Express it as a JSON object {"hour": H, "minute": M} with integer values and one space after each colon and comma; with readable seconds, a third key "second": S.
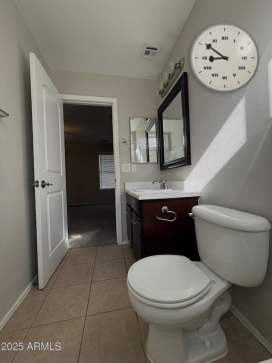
{"hour": 8, "minute": 51}
